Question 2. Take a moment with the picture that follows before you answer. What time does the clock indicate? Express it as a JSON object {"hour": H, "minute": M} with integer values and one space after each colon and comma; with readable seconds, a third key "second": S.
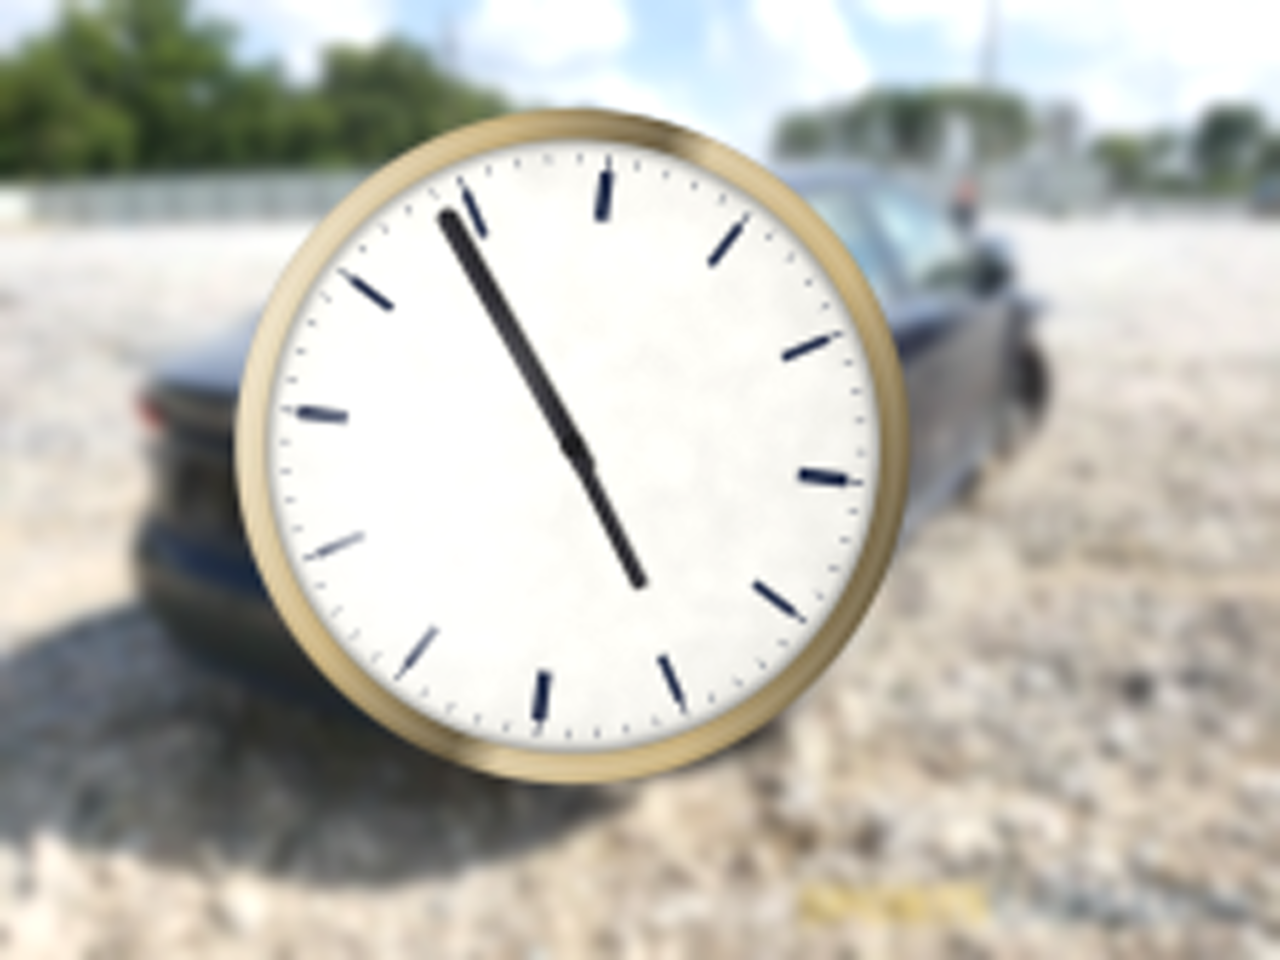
{"hour": 4, "minute": 54}
